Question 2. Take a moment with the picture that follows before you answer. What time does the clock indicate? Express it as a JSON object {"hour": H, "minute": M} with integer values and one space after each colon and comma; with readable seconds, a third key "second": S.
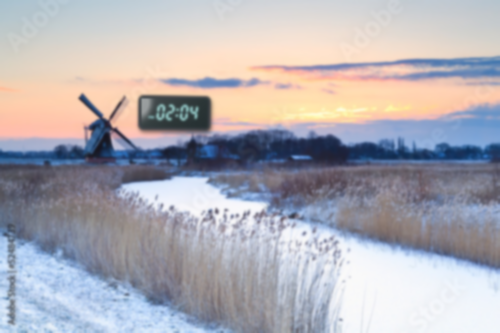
{"hour": 2, "minute": 4}
